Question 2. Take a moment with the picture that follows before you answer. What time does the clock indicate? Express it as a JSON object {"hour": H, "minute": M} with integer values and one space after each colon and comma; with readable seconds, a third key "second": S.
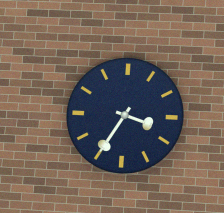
{"hour": 3, "minute": 35}
